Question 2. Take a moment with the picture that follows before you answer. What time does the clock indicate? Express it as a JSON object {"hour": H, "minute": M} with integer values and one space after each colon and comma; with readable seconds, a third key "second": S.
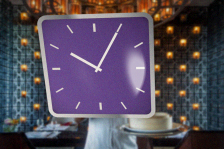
{"hour": 10, "minute": 5}
